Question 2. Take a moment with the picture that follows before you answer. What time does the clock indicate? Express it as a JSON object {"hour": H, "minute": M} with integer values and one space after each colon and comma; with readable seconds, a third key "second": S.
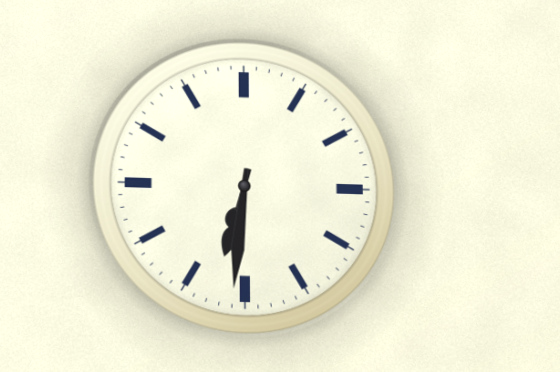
{"hour": 6, "minute": 31}
